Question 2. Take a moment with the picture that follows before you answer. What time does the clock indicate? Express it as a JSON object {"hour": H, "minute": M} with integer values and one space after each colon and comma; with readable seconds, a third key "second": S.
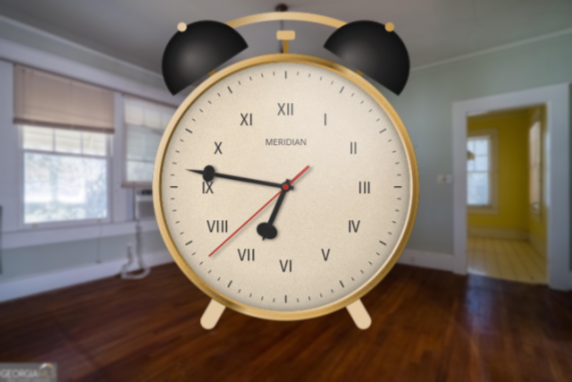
{"hour": 6, "minute": 46, "second": 38}
